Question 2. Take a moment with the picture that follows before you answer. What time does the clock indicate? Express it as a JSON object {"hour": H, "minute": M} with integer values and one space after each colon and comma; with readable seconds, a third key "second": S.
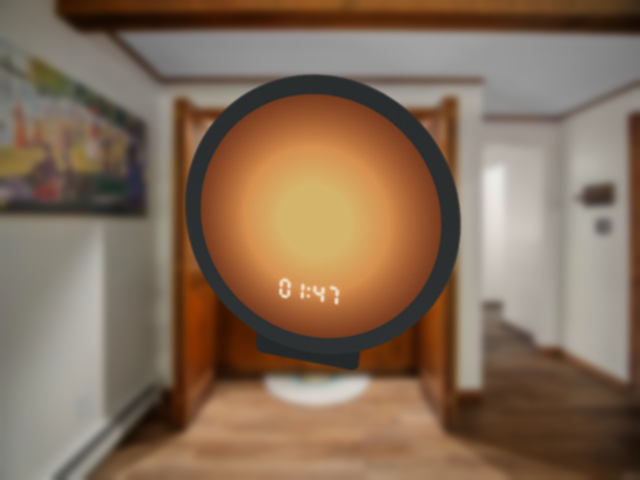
{"hour": 1, "minute": 47}
